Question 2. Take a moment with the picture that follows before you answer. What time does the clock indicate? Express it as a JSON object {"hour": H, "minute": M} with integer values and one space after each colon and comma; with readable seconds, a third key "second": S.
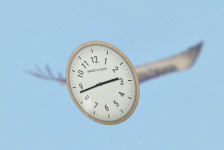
{"hour": 2, "minute": 43}
